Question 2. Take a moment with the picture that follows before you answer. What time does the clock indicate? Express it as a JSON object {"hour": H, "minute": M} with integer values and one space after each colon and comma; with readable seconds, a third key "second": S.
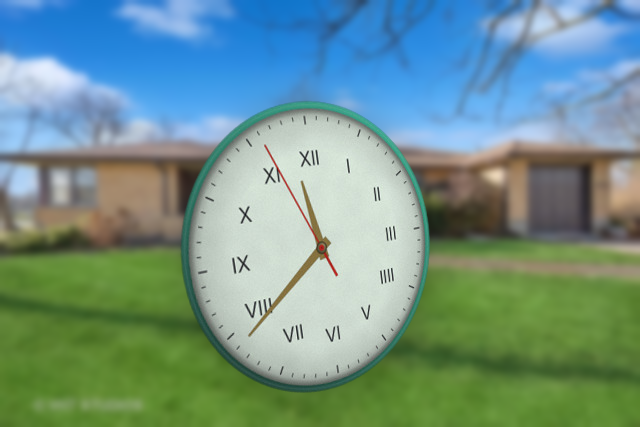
{"hour": 11, "minute": 38, "second": 56}
